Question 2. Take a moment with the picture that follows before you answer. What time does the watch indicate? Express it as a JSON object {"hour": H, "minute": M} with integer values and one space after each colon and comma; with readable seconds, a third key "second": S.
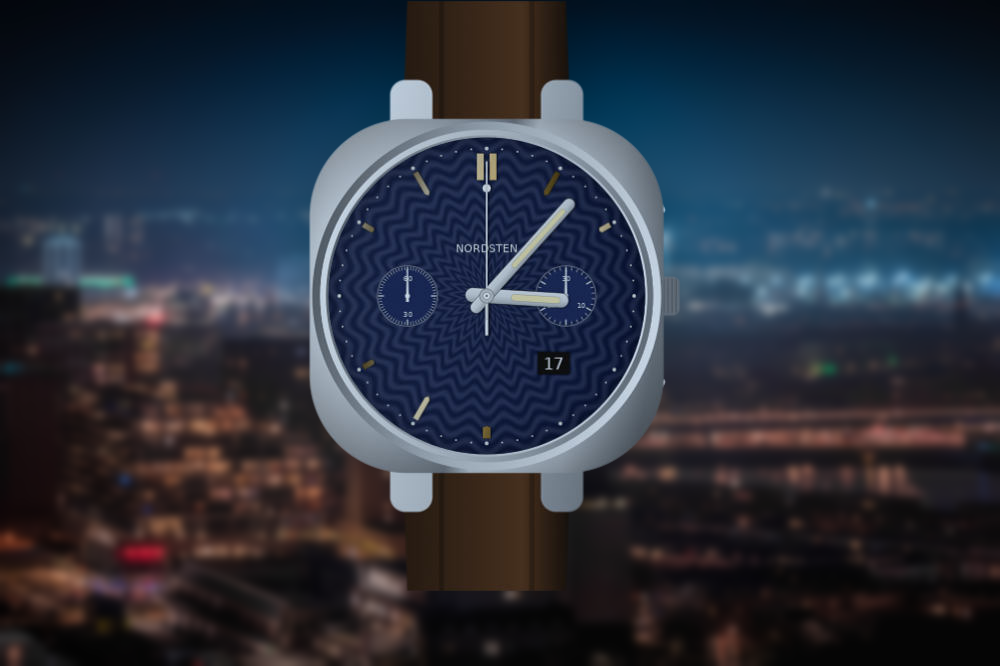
{"hour": 3, "minute": 7}
